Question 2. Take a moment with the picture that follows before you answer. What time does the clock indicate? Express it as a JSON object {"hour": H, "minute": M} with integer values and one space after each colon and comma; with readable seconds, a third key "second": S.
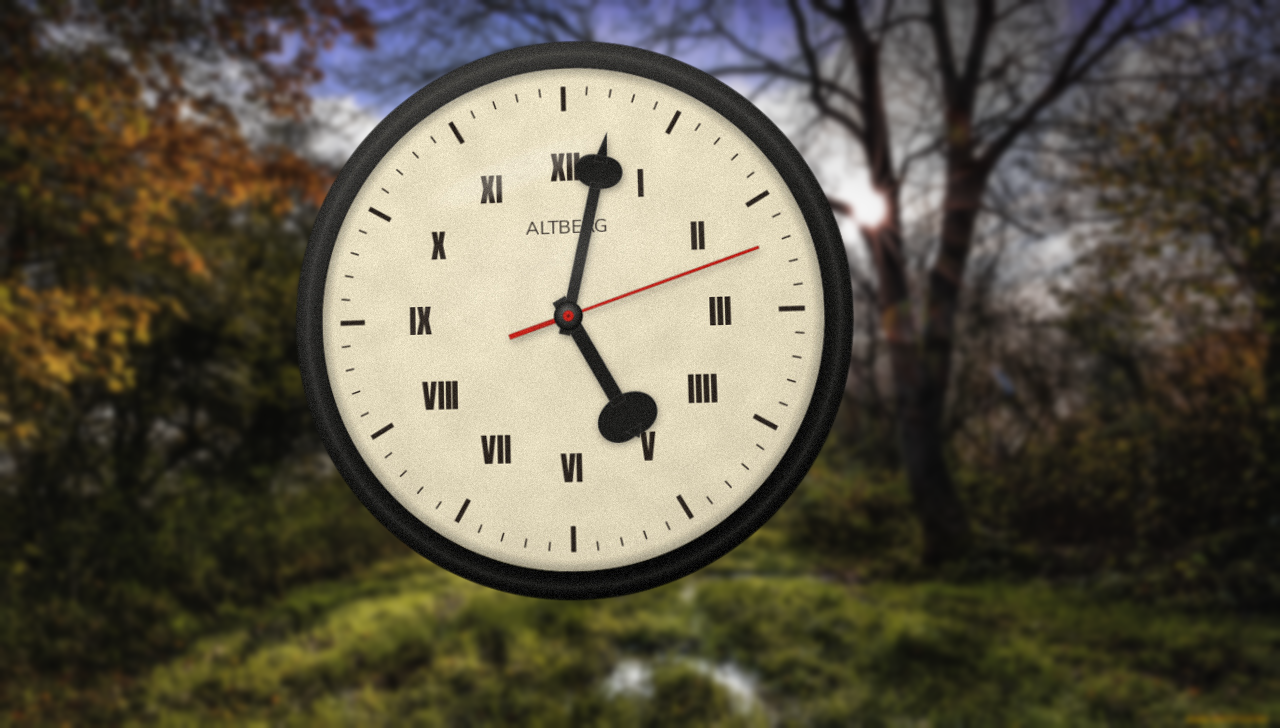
{"hour": 5, "minute": 2, "second": 12}
